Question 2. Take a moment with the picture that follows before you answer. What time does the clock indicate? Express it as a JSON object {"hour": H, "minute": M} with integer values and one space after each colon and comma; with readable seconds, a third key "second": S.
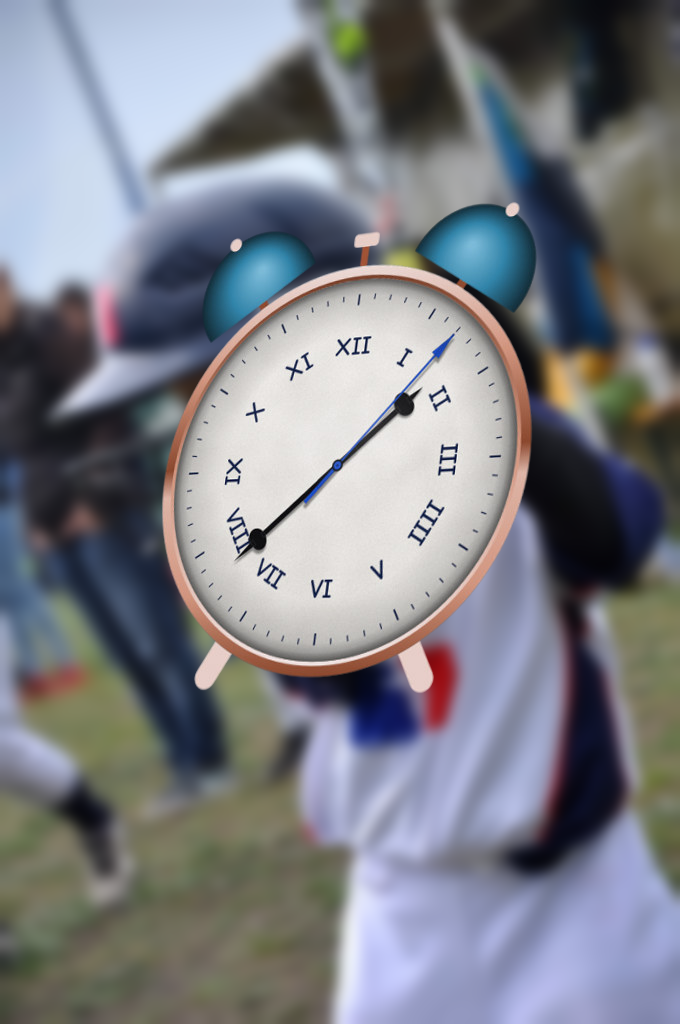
{"hour": 1, "minute": 38, "second": 7}
